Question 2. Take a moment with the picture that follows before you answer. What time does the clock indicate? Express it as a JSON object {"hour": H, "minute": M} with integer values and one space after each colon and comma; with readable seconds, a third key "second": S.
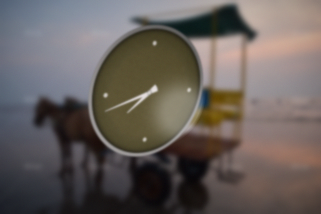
{"hour": 7, "minute": 42}
